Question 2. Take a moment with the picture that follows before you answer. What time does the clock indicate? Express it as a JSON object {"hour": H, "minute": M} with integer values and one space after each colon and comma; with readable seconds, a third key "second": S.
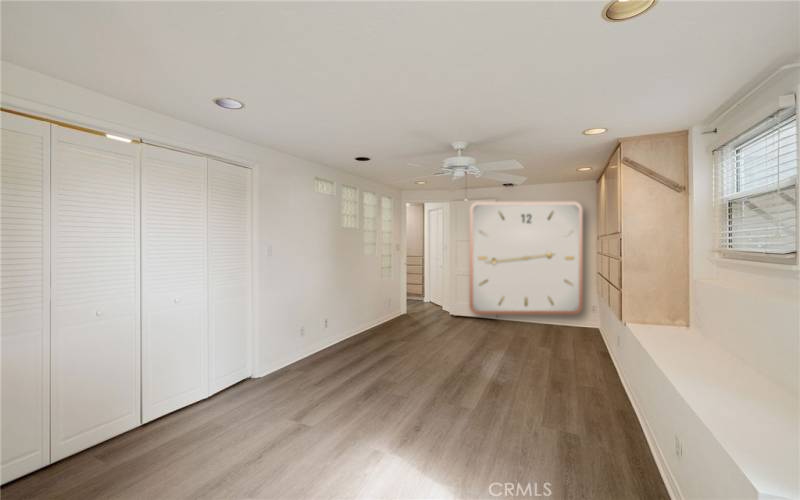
{"hour": 2, "minute": 44}
